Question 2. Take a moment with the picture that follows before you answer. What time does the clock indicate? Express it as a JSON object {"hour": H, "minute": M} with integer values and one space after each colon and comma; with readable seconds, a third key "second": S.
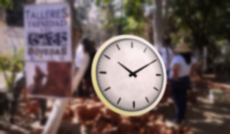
{"hour": 10, "minute": 10}
